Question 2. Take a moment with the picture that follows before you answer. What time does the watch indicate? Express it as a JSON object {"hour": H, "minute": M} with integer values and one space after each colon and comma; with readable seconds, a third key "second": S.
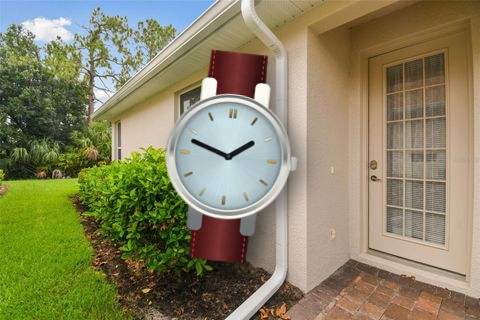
{"hour": 1, "minute": 48}
